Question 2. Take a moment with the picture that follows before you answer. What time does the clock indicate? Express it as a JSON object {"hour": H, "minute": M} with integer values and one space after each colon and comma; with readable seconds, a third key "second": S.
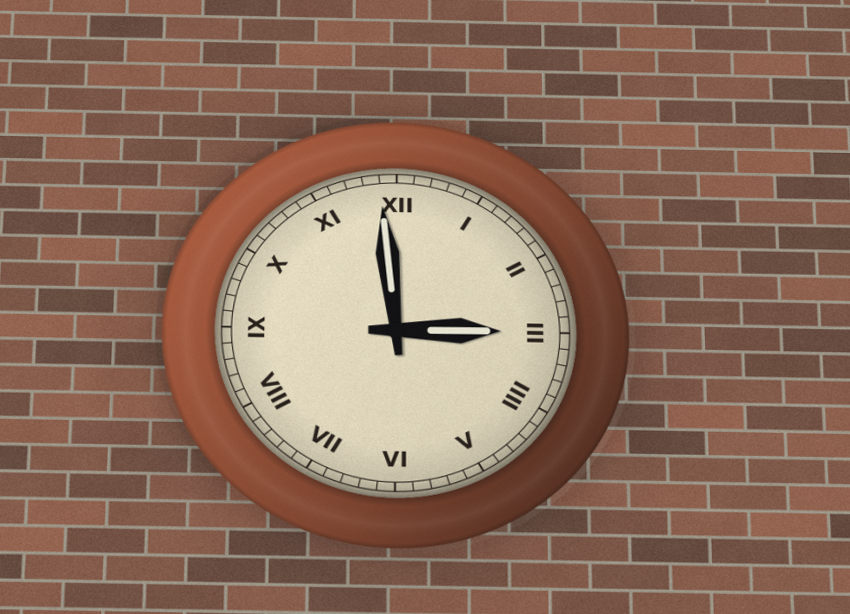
{"hour": 2, "minute": 59}
